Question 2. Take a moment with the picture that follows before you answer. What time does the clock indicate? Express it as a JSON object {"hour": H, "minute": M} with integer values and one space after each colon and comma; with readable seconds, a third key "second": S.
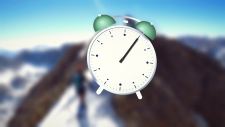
{"hour": 1, "minute": 5}
